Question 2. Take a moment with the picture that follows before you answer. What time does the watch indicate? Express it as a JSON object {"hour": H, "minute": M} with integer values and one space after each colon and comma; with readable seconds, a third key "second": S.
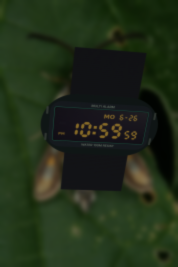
{"hour": 10, "minute": 59, "second": 59}
